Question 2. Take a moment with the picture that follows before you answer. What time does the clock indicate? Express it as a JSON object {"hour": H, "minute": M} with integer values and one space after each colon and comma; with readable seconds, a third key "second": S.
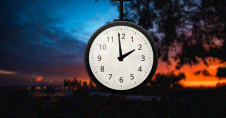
{"hour": 1, "minute": 59}
